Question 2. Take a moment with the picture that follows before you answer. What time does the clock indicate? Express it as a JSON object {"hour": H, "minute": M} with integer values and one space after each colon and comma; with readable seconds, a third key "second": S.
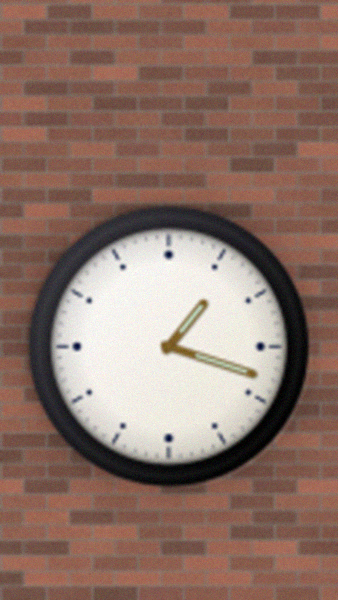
{"hour": 1, "minute": 18}
